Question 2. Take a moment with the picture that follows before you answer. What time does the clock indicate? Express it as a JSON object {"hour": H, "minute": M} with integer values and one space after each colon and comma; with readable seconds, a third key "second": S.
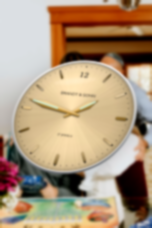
{"hour": 1, "minute": 47}
